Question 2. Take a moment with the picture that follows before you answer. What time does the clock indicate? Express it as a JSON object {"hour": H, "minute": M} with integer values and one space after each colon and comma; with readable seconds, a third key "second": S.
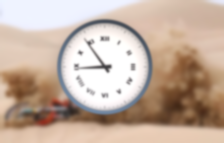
{"hour": 8, "minute": 54}
